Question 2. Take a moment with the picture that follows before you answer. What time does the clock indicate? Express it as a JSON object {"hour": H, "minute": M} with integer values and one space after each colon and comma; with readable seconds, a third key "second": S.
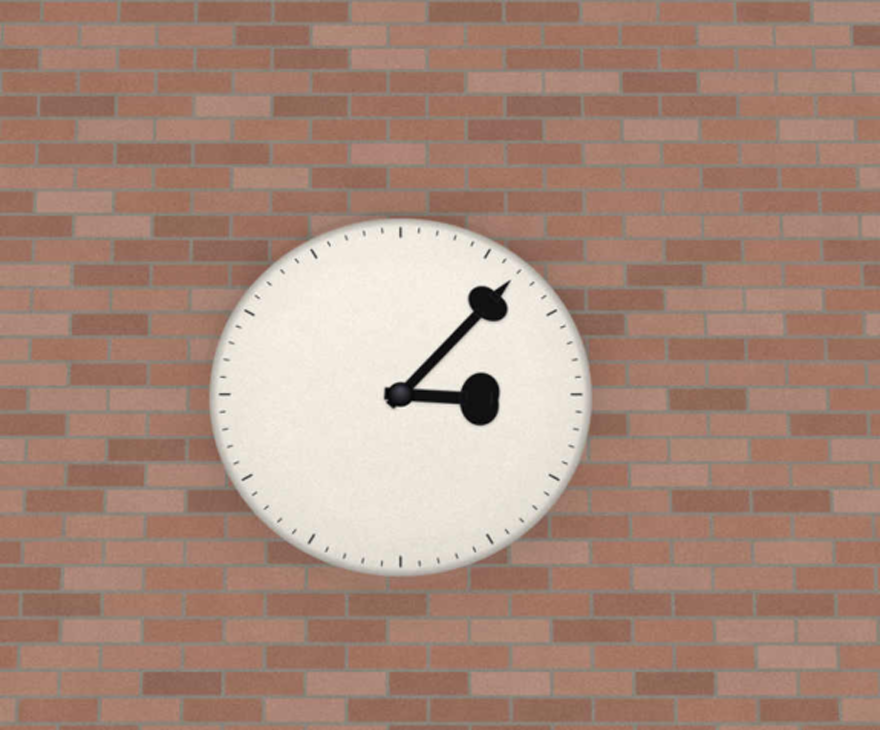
{"hour": 3, "minute": 7}
